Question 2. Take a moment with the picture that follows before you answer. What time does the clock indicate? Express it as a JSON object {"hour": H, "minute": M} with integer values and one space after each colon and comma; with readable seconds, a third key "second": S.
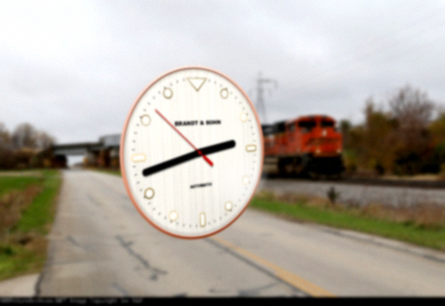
{"hour": 2, "minute": 42, "second": 52}
